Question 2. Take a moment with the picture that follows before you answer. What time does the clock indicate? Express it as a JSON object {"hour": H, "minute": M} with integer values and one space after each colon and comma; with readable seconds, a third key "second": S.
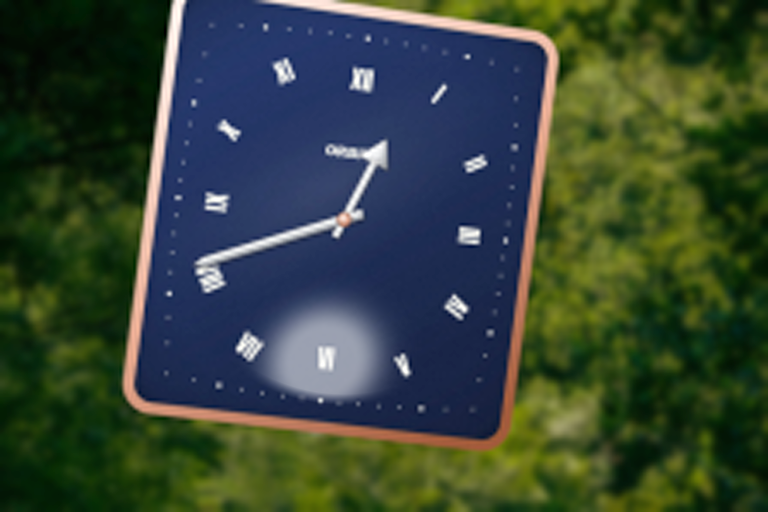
{"hour": 12, "minute": 41}
